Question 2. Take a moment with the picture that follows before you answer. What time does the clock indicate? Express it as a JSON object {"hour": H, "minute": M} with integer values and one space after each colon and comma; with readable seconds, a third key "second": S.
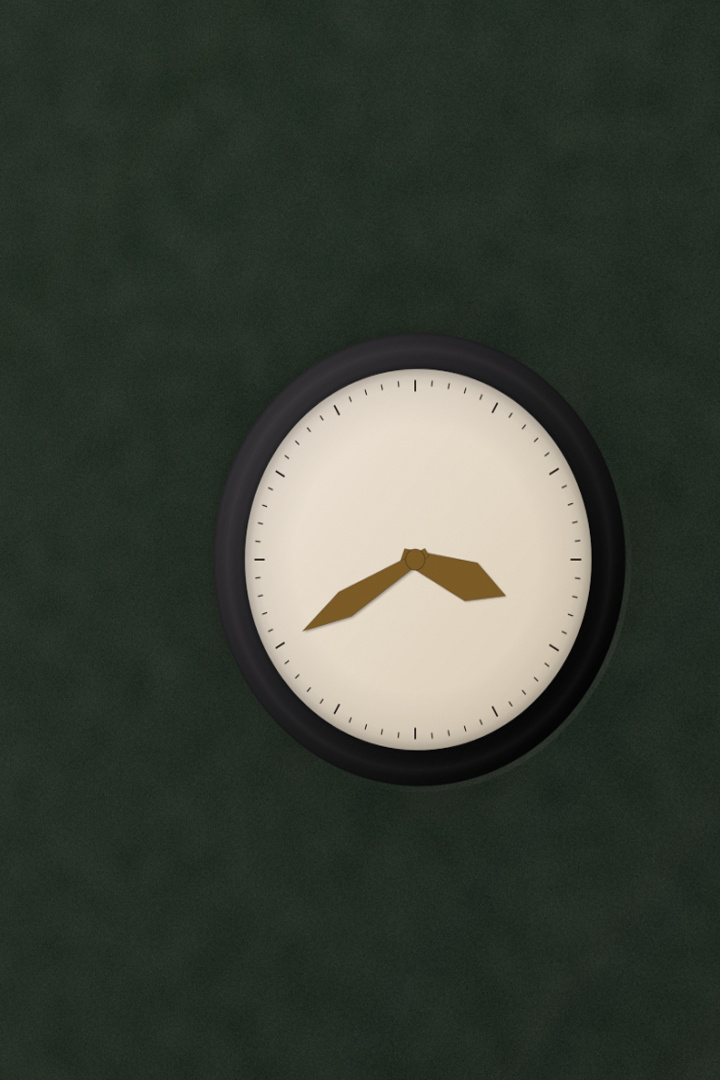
{"hour": 3, "minute": 40}
